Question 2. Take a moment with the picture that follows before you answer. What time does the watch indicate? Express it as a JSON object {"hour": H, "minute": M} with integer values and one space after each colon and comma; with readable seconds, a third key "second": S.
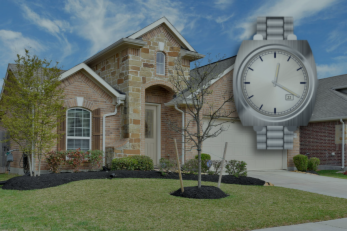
{"hour": 12, "minute": 20}
